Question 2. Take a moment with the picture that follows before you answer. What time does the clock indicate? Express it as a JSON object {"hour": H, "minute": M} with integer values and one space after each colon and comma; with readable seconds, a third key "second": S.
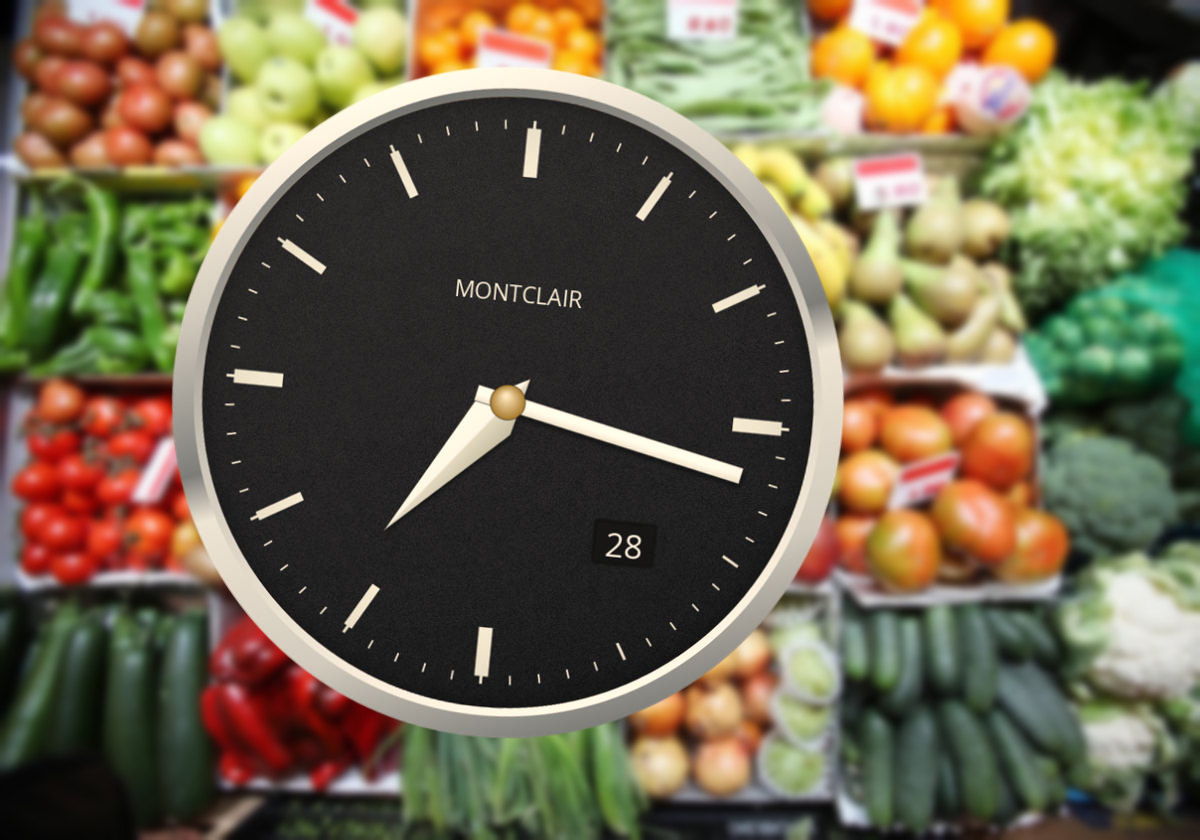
{"hour": 7, "minute": 17}
